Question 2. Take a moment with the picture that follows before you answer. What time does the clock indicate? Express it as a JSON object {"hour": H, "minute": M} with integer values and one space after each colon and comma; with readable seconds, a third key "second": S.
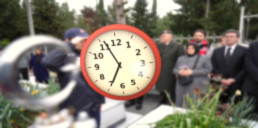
{"hour": 6, "minute": 56}
